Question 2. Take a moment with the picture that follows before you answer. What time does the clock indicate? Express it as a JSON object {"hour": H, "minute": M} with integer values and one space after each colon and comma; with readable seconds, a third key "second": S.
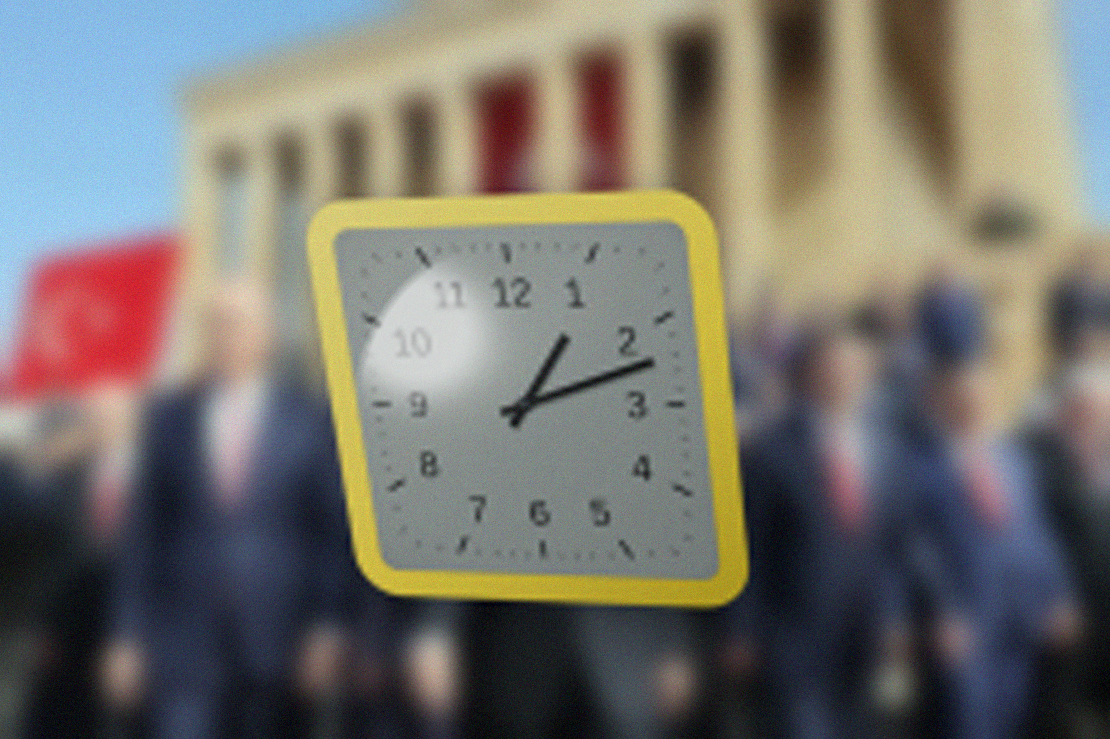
{"hour": 1, "minute": 12}
